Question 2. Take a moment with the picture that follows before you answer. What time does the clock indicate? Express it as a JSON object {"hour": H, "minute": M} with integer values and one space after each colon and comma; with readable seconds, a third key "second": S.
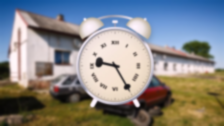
{"hour": 9, "minute": 25}
